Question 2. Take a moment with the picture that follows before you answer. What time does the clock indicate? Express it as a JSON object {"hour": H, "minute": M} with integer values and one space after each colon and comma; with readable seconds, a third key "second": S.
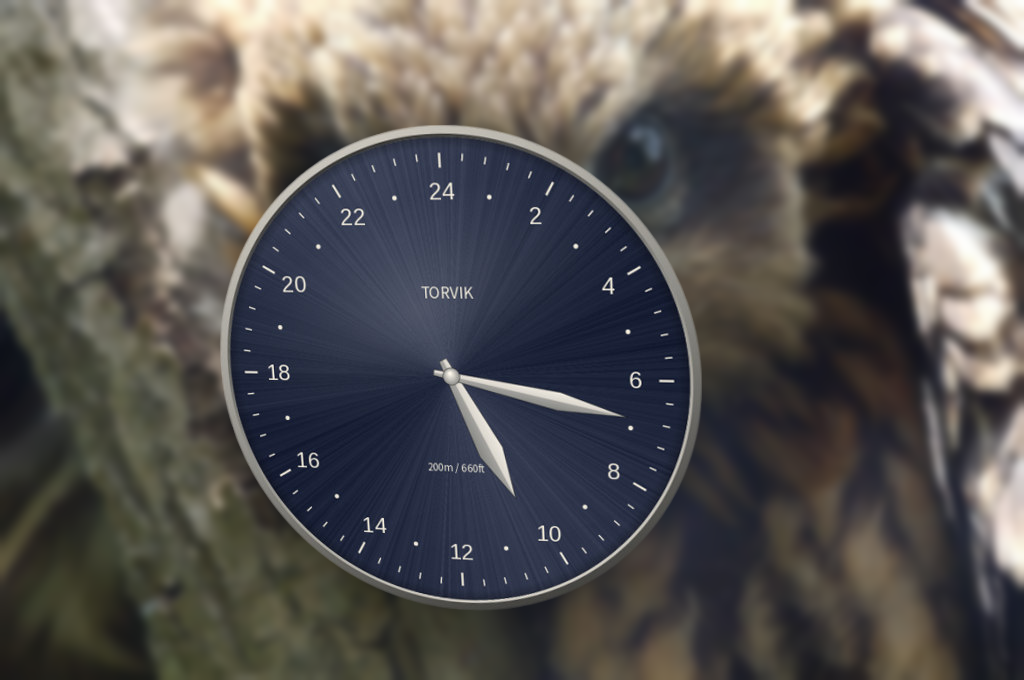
{"hour": 10, "minute": 17}
